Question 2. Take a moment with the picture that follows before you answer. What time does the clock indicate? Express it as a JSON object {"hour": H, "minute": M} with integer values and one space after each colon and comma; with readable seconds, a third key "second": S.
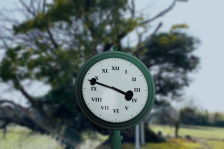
{"hour": 3, "minute": 48}
